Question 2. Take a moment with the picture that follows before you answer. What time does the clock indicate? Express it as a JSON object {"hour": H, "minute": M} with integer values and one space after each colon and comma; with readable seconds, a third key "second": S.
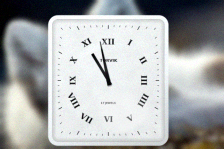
{"hour": 10, "minute": 58}
